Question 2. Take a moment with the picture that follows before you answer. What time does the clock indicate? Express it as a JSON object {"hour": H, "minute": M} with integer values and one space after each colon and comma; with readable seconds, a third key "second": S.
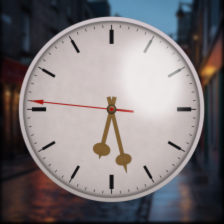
{"hour": 6, "minute": 27, "second": 46}
